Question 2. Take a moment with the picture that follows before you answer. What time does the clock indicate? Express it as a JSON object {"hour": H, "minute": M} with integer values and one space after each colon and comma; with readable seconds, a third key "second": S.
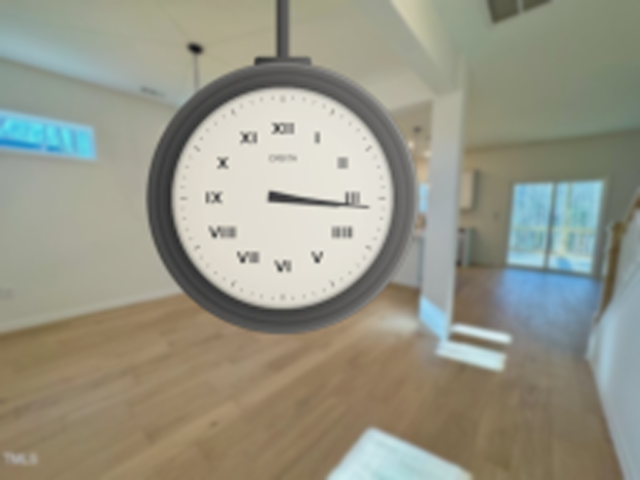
{"hour": 3, "minute": 16}
